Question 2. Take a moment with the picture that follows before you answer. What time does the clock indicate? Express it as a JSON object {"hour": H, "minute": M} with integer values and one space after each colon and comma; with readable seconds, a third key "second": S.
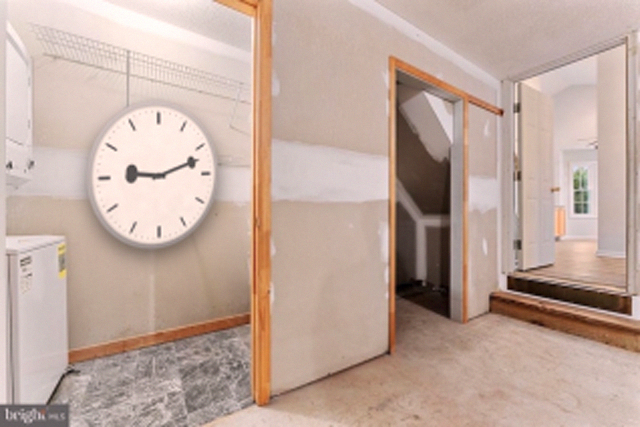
{"hour": 9, "minute": 12}
